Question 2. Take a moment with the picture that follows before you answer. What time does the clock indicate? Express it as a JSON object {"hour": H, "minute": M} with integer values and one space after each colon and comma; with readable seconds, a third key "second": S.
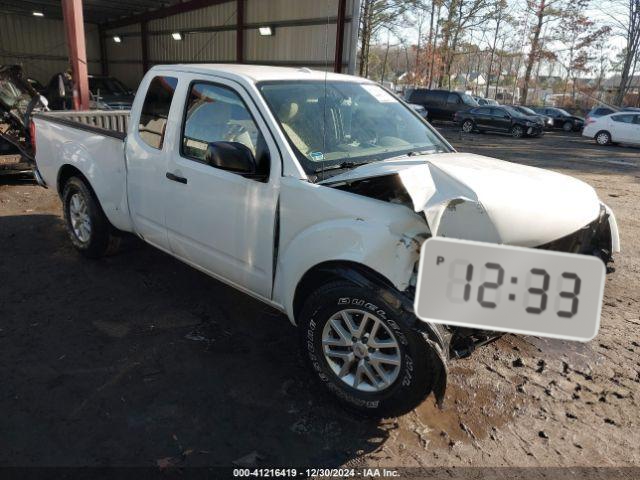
{"hour": 12, "minute": 33}
